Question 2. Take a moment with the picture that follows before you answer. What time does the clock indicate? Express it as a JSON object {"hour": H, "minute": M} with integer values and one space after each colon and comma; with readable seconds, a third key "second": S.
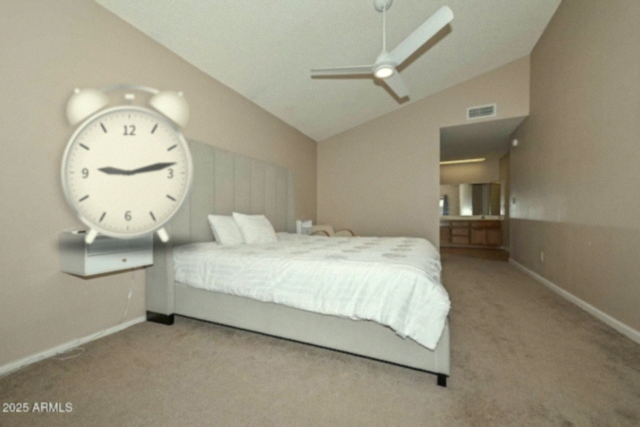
{"hour": 9, "minute": 13}
